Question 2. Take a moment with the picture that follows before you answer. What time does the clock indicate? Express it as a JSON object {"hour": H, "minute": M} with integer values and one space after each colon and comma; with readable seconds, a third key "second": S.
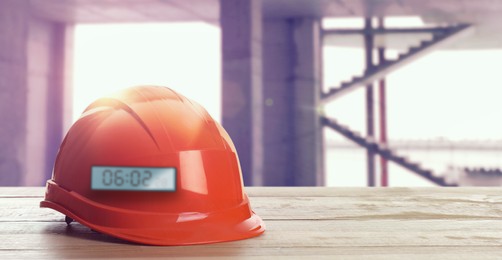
{"hour": 6, "minute": 2}
